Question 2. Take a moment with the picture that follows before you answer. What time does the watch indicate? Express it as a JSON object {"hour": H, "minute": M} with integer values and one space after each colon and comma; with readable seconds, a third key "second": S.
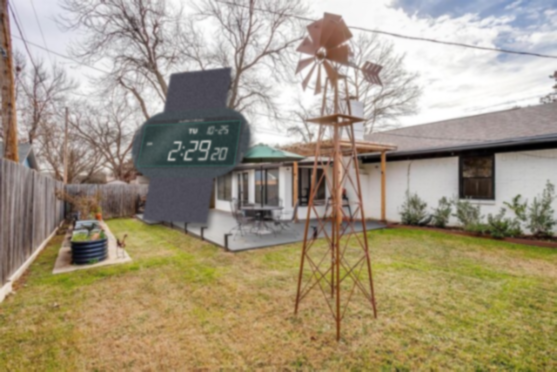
{"hour": 2, "minute": 29, "second": 20}
